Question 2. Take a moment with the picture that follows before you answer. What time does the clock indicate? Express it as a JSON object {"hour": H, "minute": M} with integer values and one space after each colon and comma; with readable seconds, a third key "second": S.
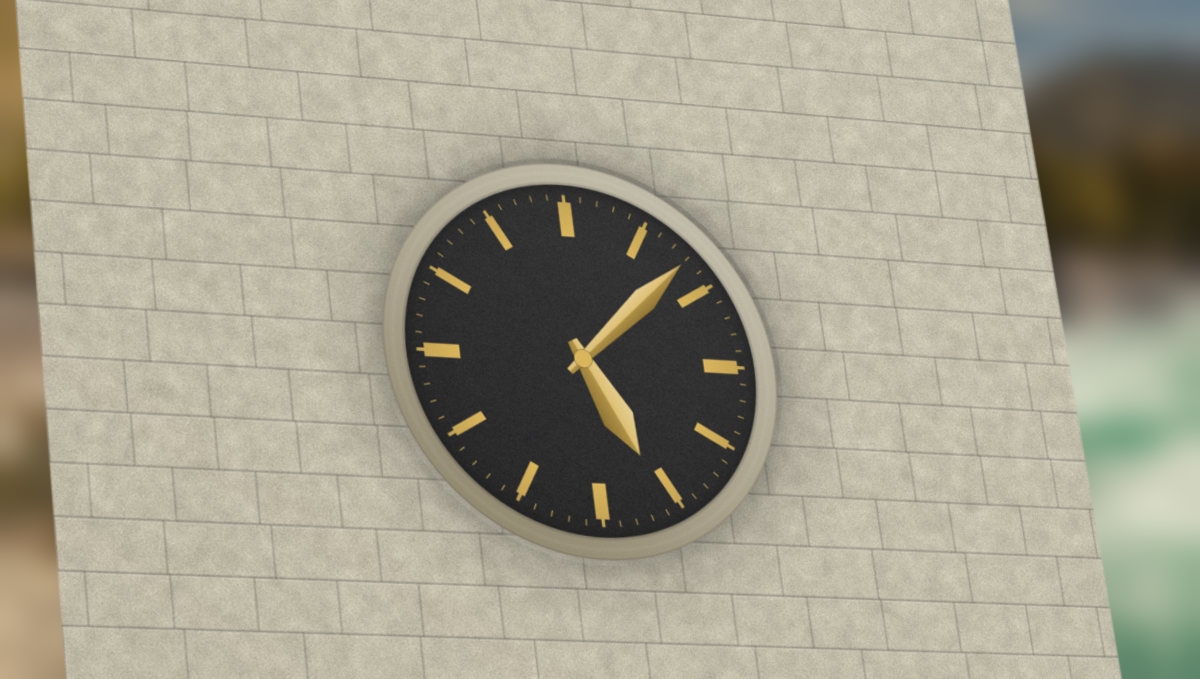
{"hour": 5, "minute": 8}
